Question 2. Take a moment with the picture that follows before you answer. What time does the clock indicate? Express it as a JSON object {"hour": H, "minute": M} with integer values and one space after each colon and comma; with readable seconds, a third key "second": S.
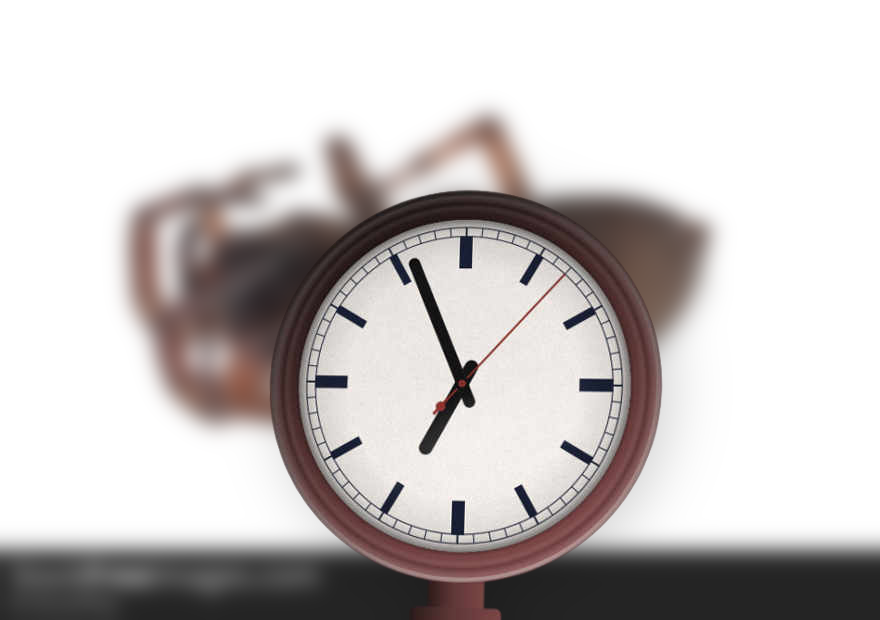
{"hour": 6, "minute": 56, "second": 7}
